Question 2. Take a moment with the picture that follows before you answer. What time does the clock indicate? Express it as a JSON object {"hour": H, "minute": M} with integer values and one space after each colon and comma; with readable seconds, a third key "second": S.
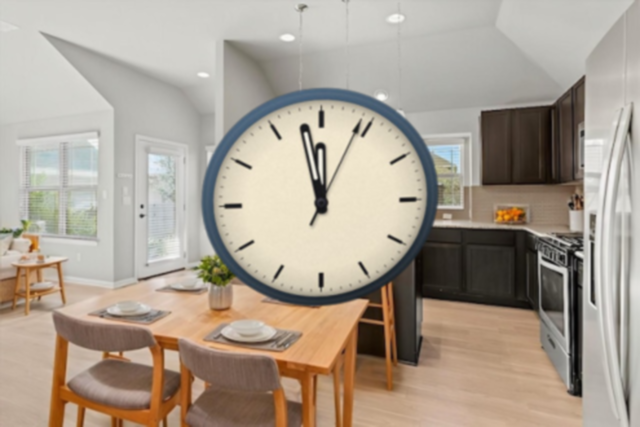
{"hour": 11, "minute": 58, "second": 4}
